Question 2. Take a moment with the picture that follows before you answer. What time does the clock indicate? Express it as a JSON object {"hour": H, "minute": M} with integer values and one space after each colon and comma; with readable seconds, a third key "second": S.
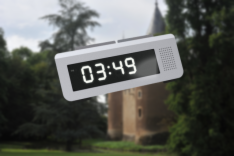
{"hour": 3, "minute": 49}
